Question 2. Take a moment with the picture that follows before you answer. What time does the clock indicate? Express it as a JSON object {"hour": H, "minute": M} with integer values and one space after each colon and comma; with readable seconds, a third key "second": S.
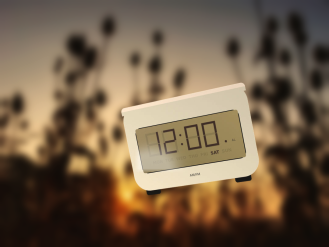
{"hour": 12, "minute": 0}
